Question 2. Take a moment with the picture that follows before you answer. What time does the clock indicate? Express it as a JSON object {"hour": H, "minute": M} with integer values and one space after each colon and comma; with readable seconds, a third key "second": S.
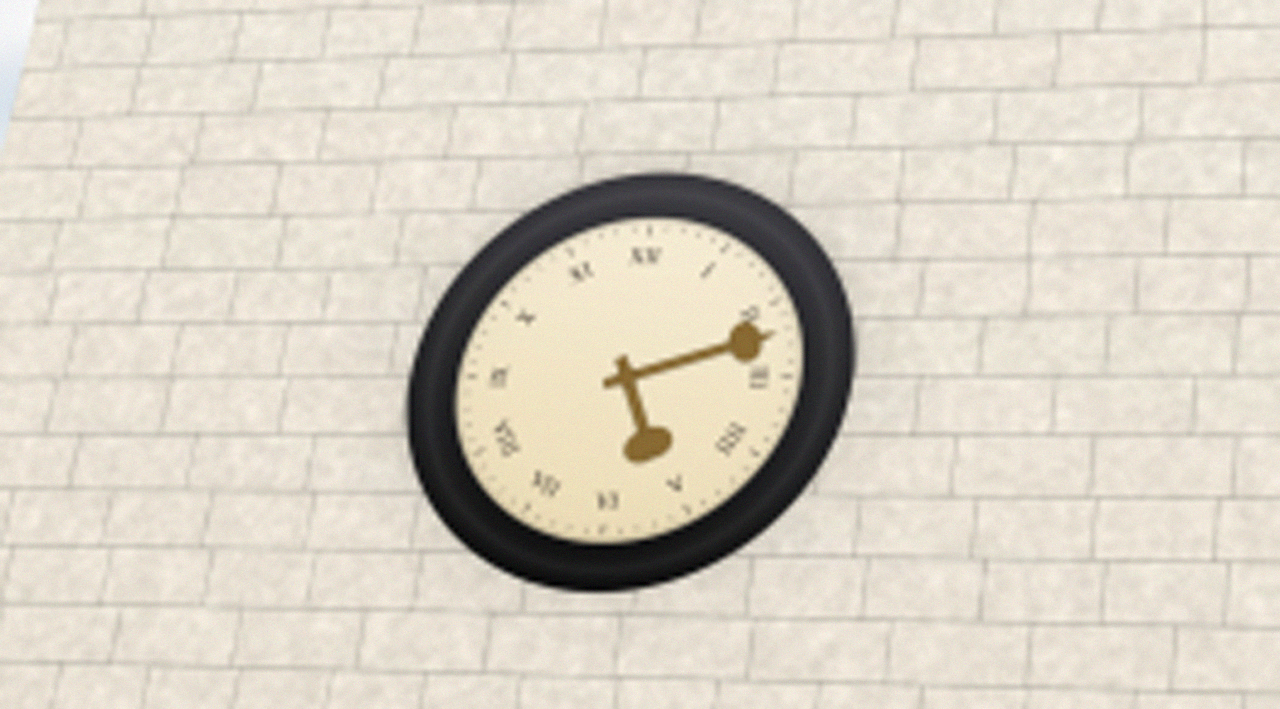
{"hour": 5, "minute": 12}
